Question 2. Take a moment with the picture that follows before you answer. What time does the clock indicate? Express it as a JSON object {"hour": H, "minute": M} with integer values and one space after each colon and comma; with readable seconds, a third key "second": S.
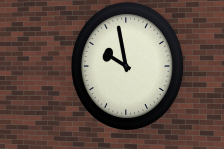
{"hour": 9, "minute": 58}
